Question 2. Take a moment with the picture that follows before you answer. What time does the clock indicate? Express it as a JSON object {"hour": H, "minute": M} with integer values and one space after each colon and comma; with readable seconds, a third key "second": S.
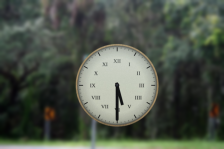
{"hour": 5, "minute": 30}
